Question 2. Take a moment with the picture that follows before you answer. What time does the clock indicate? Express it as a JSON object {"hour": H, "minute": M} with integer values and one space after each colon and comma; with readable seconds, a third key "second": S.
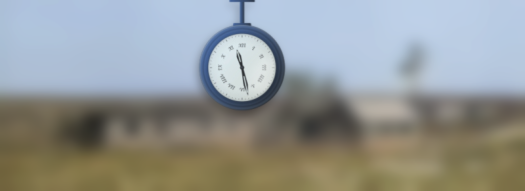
{"hour": 11, "minute": 28}
